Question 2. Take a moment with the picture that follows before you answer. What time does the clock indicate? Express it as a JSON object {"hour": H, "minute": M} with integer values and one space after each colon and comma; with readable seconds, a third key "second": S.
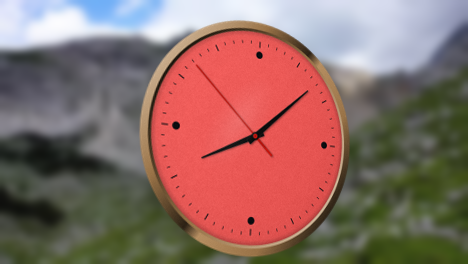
{"hour": 8, "minute": 7, "second": 52}
